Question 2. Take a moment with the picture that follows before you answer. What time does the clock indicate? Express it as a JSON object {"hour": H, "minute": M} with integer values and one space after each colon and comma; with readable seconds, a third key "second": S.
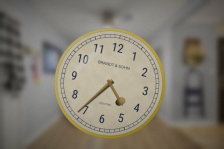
{"hour": 4, "minute": 36}
